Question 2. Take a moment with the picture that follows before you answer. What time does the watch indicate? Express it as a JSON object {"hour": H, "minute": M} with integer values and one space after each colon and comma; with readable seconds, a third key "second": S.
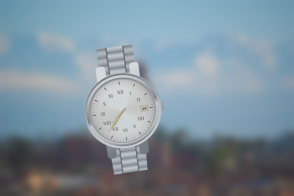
{"hour": 7, "minute": 37}
